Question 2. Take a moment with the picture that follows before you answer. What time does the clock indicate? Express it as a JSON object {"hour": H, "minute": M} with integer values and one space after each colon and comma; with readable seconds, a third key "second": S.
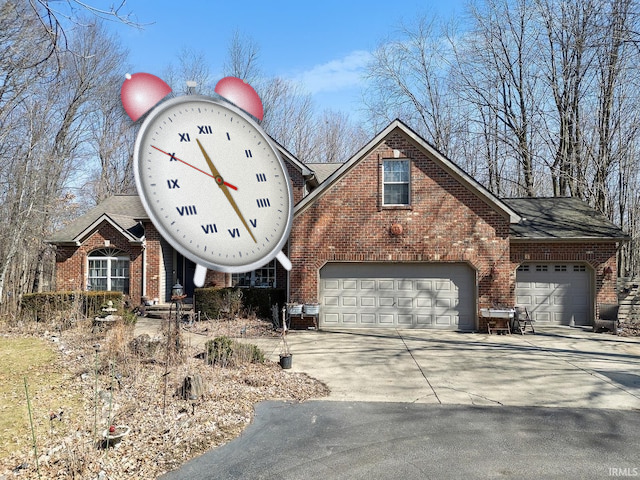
{"hour": 11, "minute": 26, "second": 50}
